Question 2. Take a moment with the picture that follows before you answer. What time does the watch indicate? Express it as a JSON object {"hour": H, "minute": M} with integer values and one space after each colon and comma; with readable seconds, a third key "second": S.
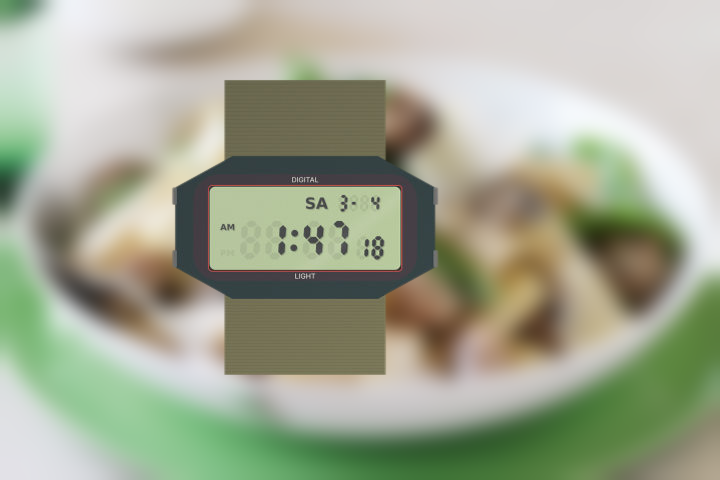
{"hour": 1, "minute": 47, "second": 18}
